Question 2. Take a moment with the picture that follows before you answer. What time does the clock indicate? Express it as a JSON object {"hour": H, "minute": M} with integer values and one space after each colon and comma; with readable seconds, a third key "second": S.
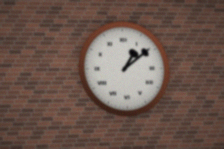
{"hour": 1, "minute": 9}
